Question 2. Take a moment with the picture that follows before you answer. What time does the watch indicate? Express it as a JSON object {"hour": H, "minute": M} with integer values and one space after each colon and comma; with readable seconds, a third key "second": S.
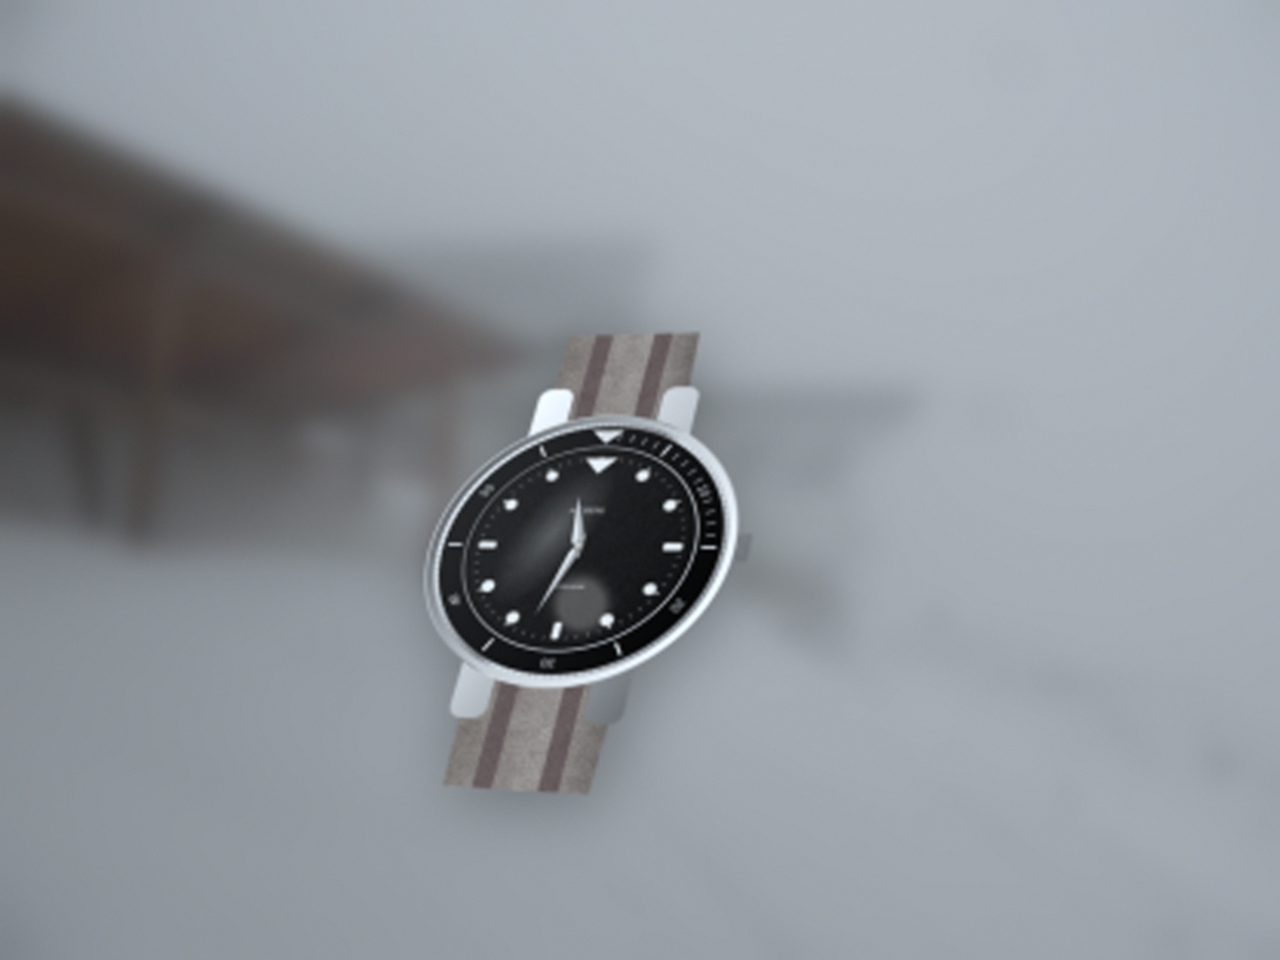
{"hour": 11, "minute": 33}
